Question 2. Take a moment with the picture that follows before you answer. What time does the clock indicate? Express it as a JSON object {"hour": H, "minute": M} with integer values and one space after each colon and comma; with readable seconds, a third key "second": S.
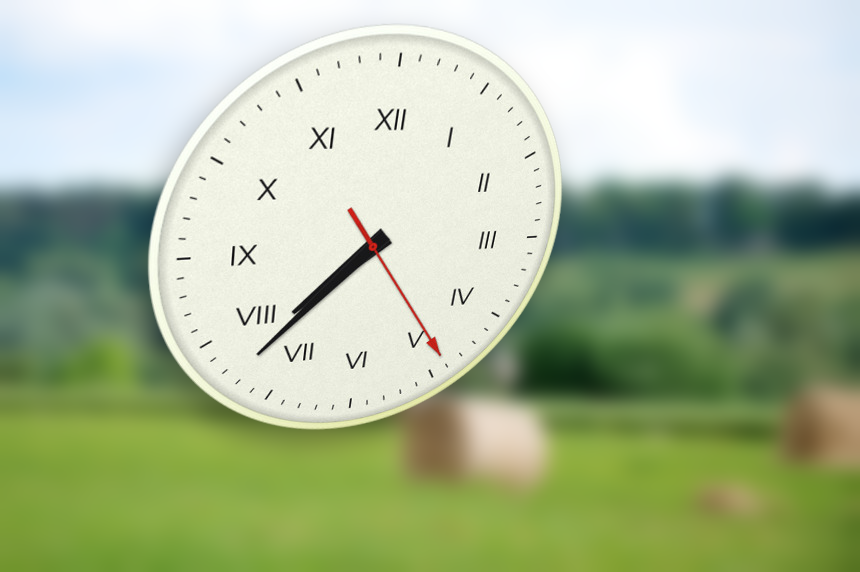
{"hour": 7, "minute": 37, "second": 24}
